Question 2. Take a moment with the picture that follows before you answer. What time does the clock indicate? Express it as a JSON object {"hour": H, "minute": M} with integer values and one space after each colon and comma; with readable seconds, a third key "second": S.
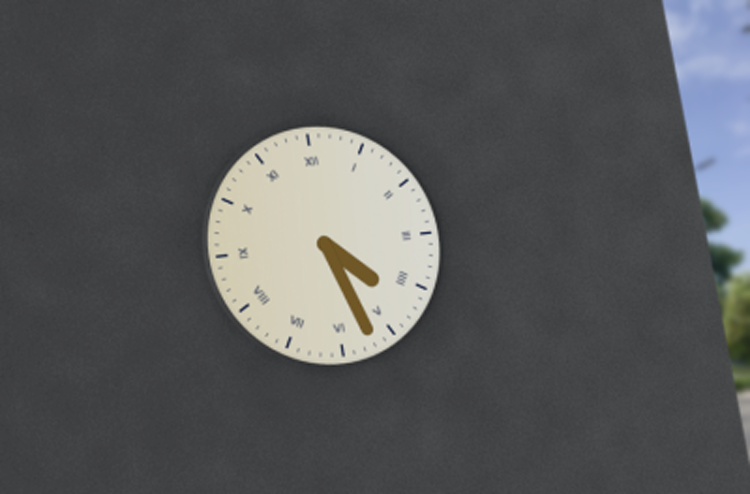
{"hour": 4, "minute": 27}
